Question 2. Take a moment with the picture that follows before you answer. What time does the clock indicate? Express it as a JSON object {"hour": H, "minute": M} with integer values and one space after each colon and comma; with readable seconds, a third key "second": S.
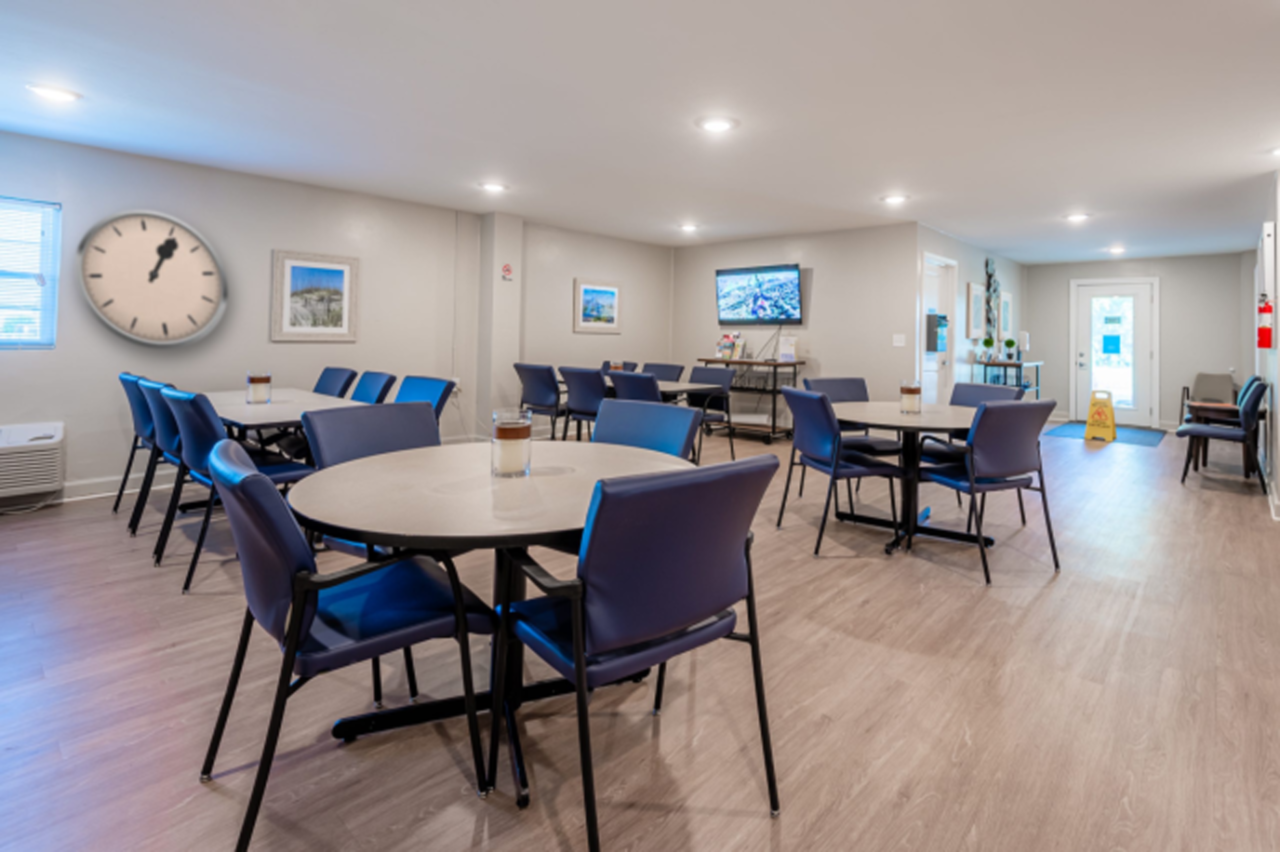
{"hour": 1, "minute": 6}
